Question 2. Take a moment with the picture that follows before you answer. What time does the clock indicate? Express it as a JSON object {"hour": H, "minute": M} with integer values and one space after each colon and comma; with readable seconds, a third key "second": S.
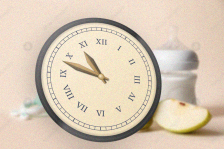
{"hour": 10, "minute": 48}
